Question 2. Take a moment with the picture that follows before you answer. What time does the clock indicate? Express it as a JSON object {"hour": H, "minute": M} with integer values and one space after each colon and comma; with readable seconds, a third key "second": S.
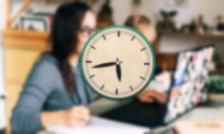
{"hour": 5, "minute": 43}
